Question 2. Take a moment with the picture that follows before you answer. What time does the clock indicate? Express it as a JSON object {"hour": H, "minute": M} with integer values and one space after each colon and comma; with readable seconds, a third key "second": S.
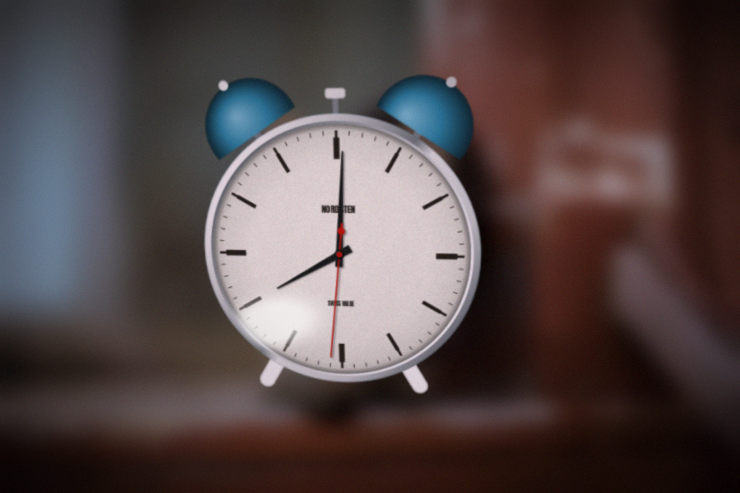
{"hour": 8, "minute": 0, "second": 31}
